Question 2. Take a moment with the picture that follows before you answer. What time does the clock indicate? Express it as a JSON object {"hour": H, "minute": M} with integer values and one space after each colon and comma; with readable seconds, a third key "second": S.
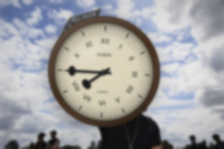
{"hour": 7, "minute": 45}
